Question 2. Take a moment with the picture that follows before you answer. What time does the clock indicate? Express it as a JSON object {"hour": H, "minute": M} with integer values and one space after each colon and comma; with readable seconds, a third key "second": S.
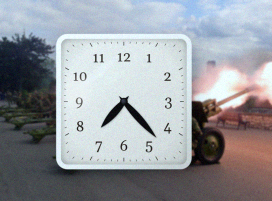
{"hour": 7, "minute": 23}
